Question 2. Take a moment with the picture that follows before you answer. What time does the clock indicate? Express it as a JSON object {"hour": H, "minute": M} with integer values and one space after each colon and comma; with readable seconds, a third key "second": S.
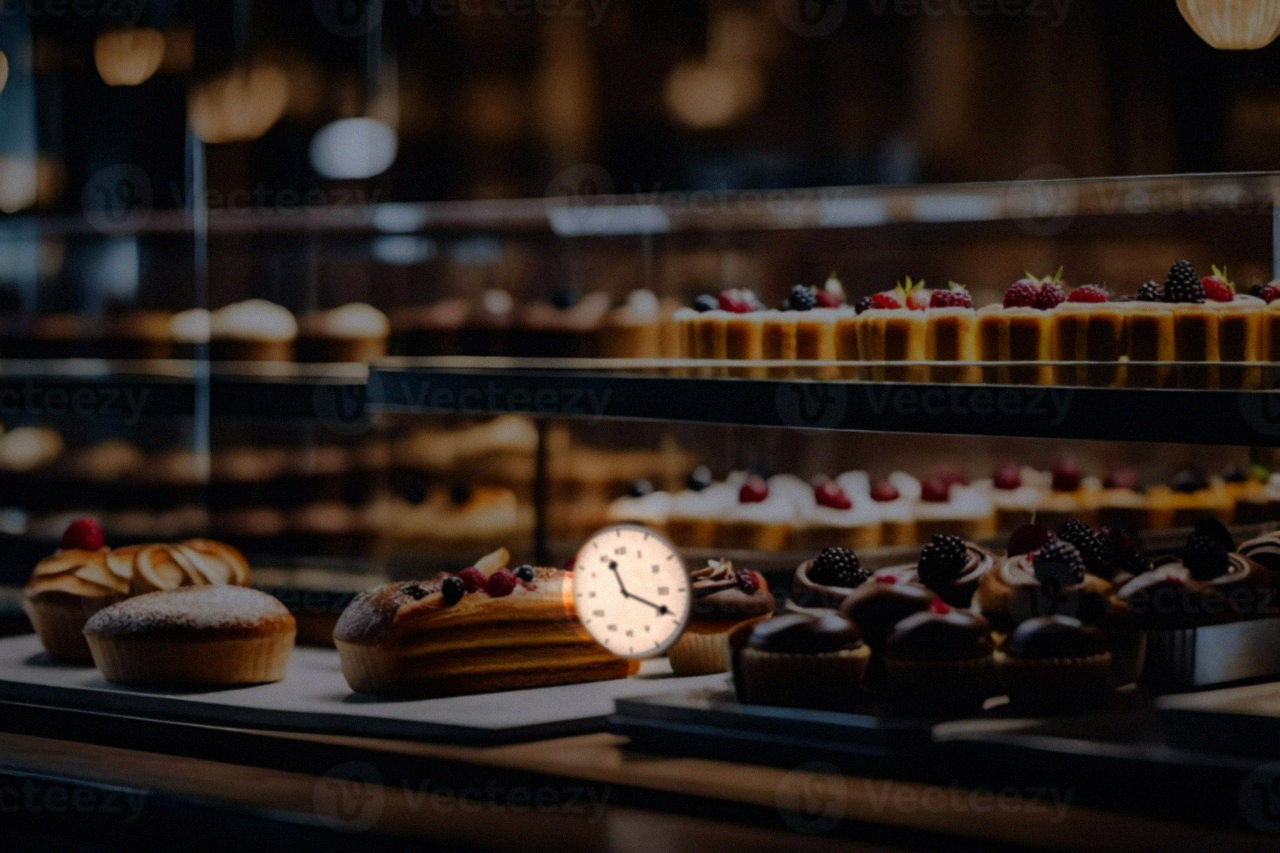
{"hour": 11, "minute": 19}
